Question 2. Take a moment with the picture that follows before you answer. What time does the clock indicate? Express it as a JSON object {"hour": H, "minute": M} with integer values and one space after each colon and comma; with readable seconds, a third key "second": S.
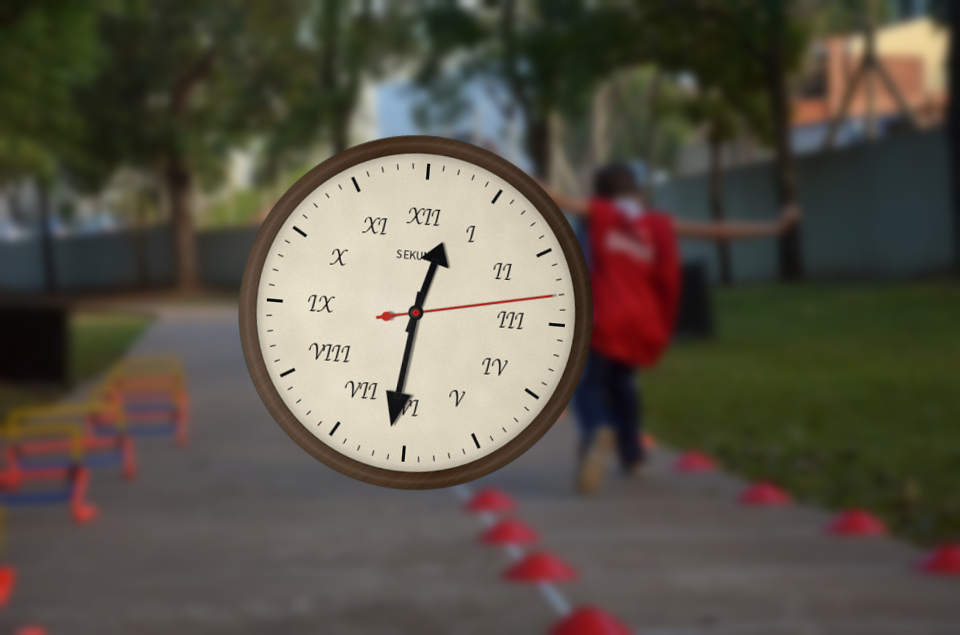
{"hour": 12, "minute": 31, "second": 13}
